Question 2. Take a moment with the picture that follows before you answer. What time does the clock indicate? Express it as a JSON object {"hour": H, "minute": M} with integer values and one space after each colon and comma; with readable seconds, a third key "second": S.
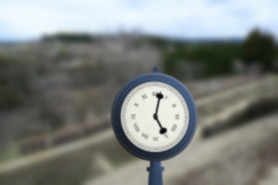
{"hour": 5, "minute": 2}
